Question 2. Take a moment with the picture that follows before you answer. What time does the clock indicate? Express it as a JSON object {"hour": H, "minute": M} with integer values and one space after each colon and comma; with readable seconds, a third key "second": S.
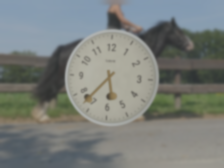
{"hour": 5, "minute": 37}
